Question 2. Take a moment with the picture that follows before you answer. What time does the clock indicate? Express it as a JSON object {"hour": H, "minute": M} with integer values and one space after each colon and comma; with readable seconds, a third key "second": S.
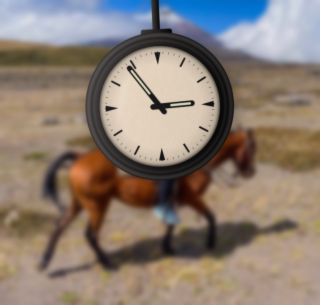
{"hour": 2, "minute": 54}
